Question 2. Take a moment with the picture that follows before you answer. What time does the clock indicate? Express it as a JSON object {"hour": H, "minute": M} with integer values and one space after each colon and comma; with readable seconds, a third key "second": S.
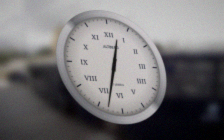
{"hour": 12, "minute": 33}
